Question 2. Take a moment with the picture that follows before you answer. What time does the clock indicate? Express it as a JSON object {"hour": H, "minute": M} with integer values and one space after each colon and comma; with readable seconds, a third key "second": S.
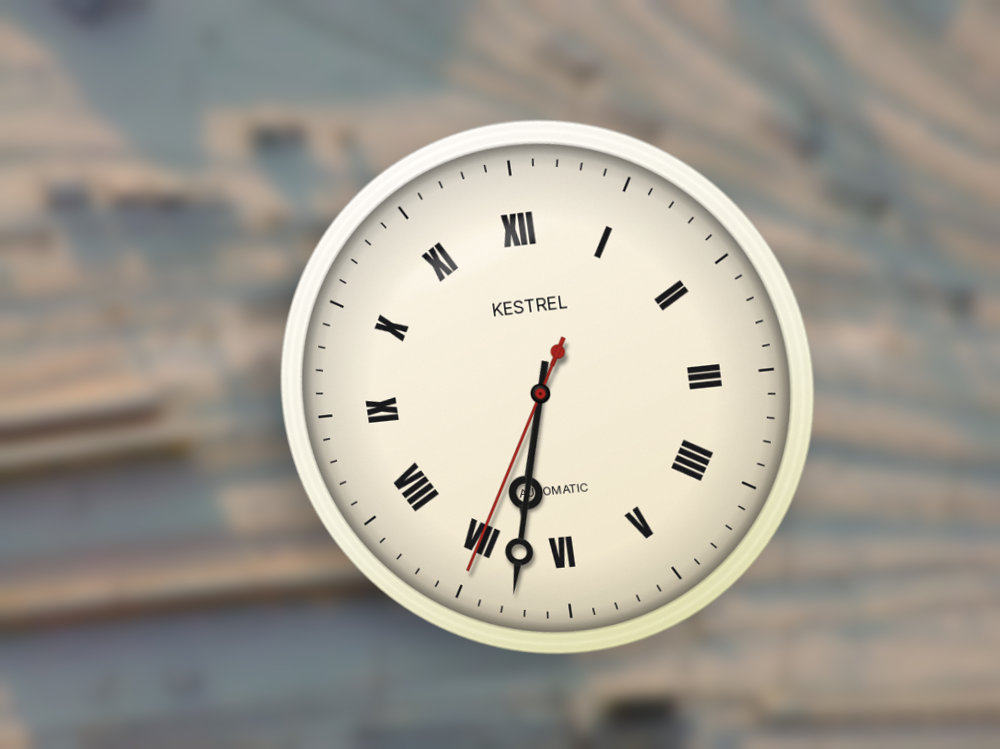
{"hour": 6, "minute": 32, "second": 35}
